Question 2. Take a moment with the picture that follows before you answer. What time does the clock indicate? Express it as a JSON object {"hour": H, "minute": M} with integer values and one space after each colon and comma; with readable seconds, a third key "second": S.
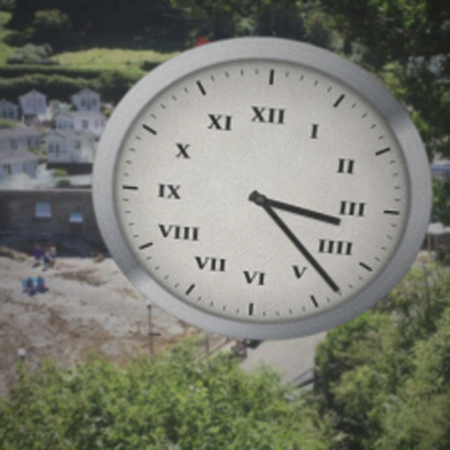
{"hour": 3, "minute": 23}
